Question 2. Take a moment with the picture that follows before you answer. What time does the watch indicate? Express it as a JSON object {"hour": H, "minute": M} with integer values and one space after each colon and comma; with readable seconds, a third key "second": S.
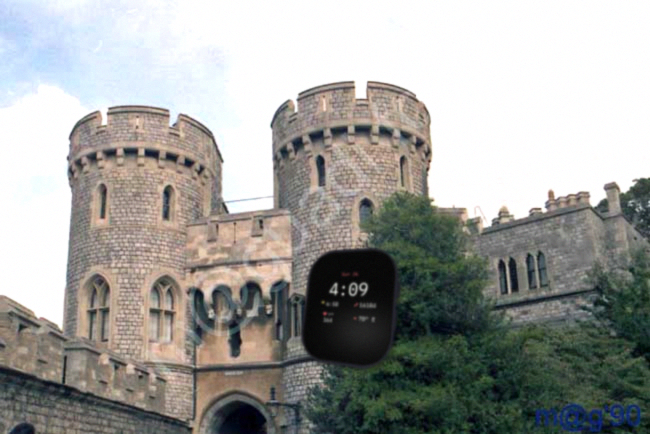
{"hour": 4, "minute": 9}
